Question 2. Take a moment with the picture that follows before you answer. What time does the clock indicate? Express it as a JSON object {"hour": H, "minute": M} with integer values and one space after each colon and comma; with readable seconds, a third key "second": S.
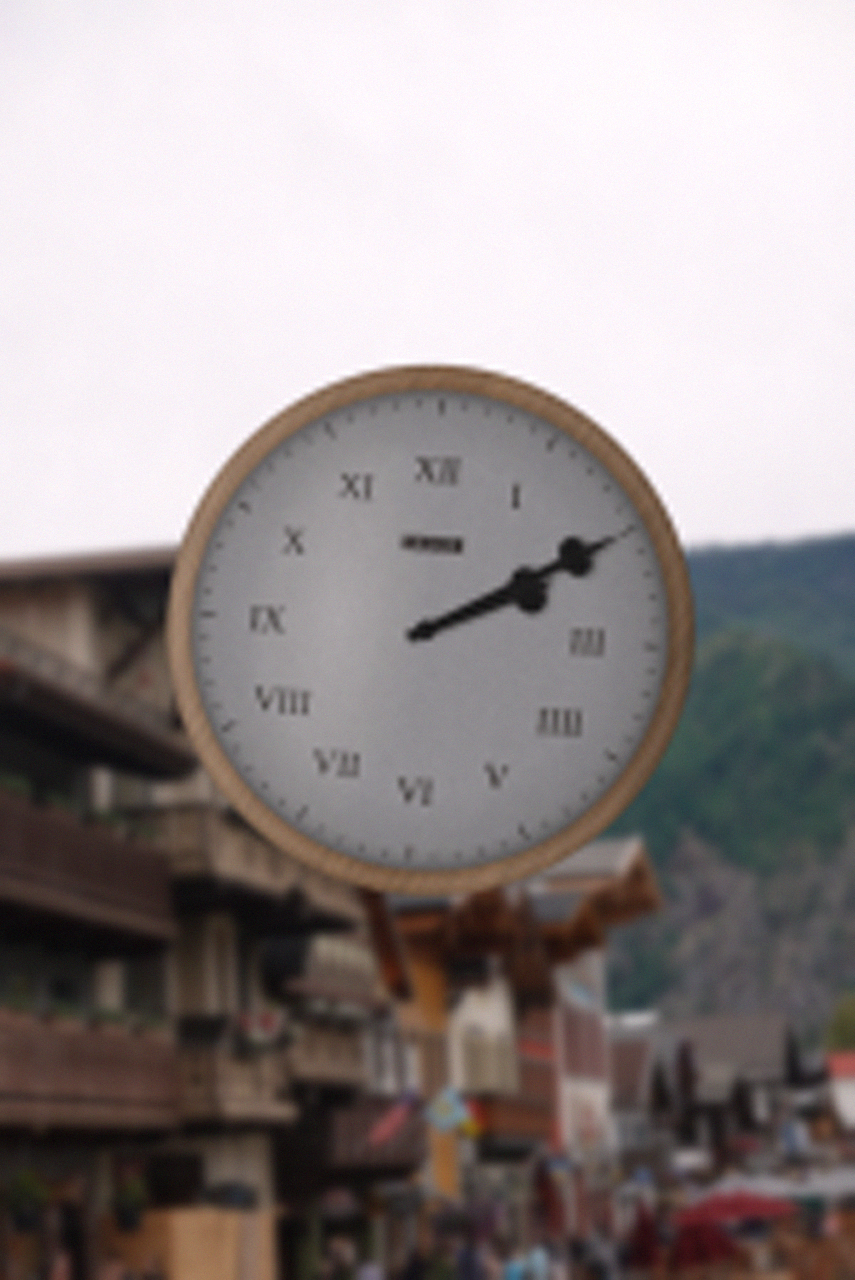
{"hour": 2, "minute": 10}
